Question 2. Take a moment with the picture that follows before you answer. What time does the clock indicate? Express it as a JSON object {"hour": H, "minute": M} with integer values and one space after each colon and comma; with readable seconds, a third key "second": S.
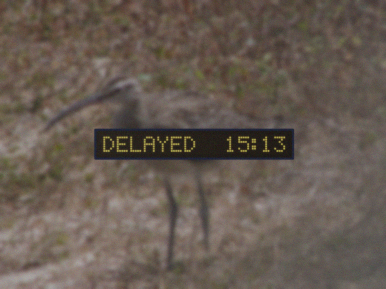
{"hour": 15, "minute": 13}
